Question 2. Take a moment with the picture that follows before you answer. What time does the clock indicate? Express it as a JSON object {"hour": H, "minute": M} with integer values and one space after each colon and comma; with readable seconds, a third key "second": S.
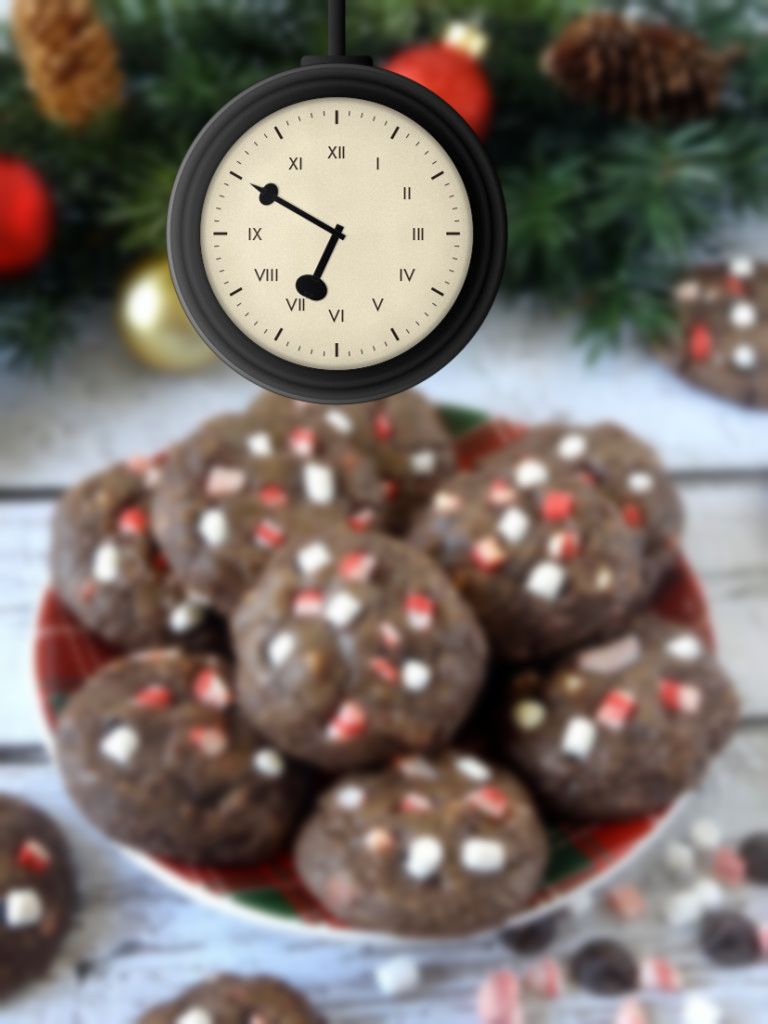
{"hour": 6, "minute": 50}
